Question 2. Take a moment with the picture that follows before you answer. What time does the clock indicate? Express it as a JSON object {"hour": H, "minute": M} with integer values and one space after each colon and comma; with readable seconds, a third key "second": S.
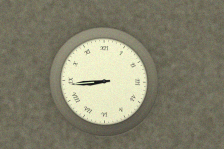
{"hour": 8, "minute": 44}
